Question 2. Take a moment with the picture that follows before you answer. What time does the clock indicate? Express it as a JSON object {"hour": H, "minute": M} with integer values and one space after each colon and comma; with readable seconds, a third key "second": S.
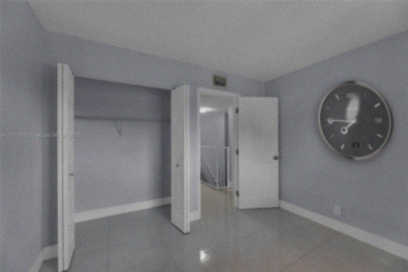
{"hour": 7, "minute": 46}
